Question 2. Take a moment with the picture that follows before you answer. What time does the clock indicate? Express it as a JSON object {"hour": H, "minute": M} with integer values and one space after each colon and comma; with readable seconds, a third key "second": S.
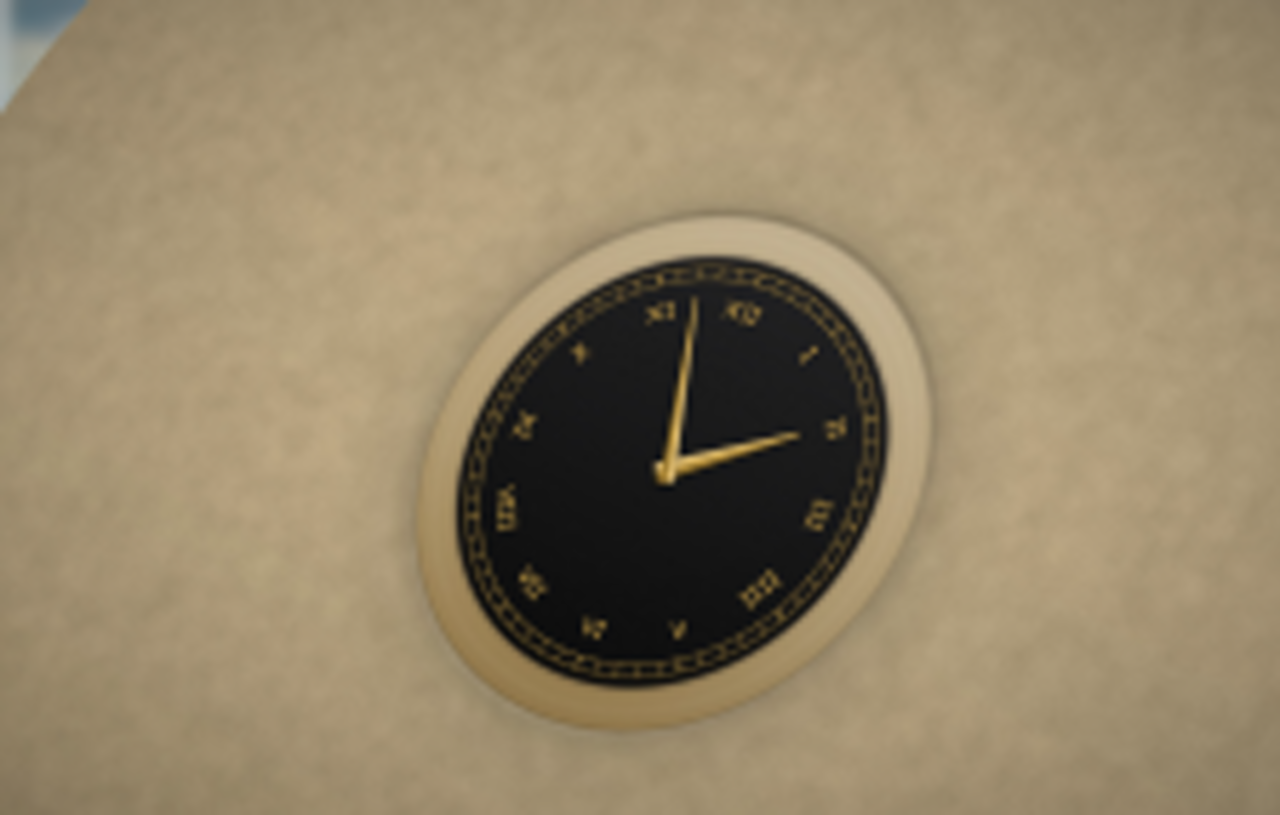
{"hour": 1, "minute": 57}
